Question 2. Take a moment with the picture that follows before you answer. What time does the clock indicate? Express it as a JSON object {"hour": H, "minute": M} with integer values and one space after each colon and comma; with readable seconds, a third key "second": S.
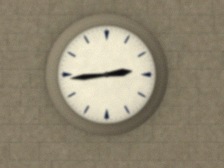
{"hour": 2, "minute": 44}
